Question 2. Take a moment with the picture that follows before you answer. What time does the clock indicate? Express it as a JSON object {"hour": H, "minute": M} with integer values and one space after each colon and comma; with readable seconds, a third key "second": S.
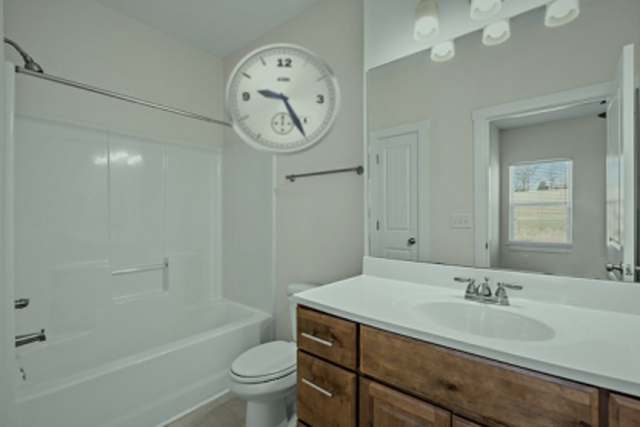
{"hour": 9, "minute": 25}
